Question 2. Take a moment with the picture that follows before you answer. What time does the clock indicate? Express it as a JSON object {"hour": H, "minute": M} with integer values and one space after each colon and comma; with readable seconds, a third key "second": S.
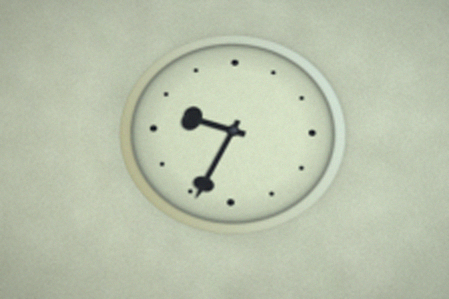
{"hour": 9, "minute": 34}
